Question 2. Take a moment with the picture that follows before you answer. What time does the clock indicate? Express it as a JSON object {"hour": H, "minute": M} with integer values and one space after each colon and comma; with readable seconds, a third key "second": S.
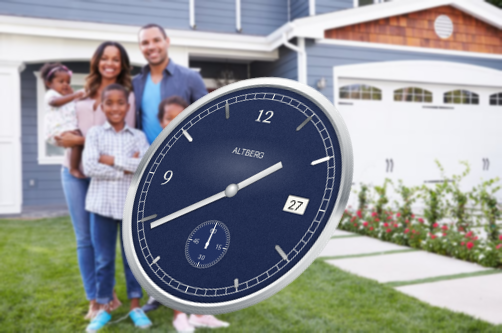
{"hour": 1, "minute": 39}
